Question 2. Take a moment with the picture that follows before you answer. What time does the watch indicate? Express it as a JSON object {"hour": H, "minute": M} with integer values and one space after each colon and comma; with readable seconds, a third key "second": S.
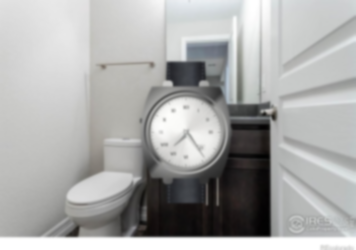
{"hour": 7, "minute": 24}
